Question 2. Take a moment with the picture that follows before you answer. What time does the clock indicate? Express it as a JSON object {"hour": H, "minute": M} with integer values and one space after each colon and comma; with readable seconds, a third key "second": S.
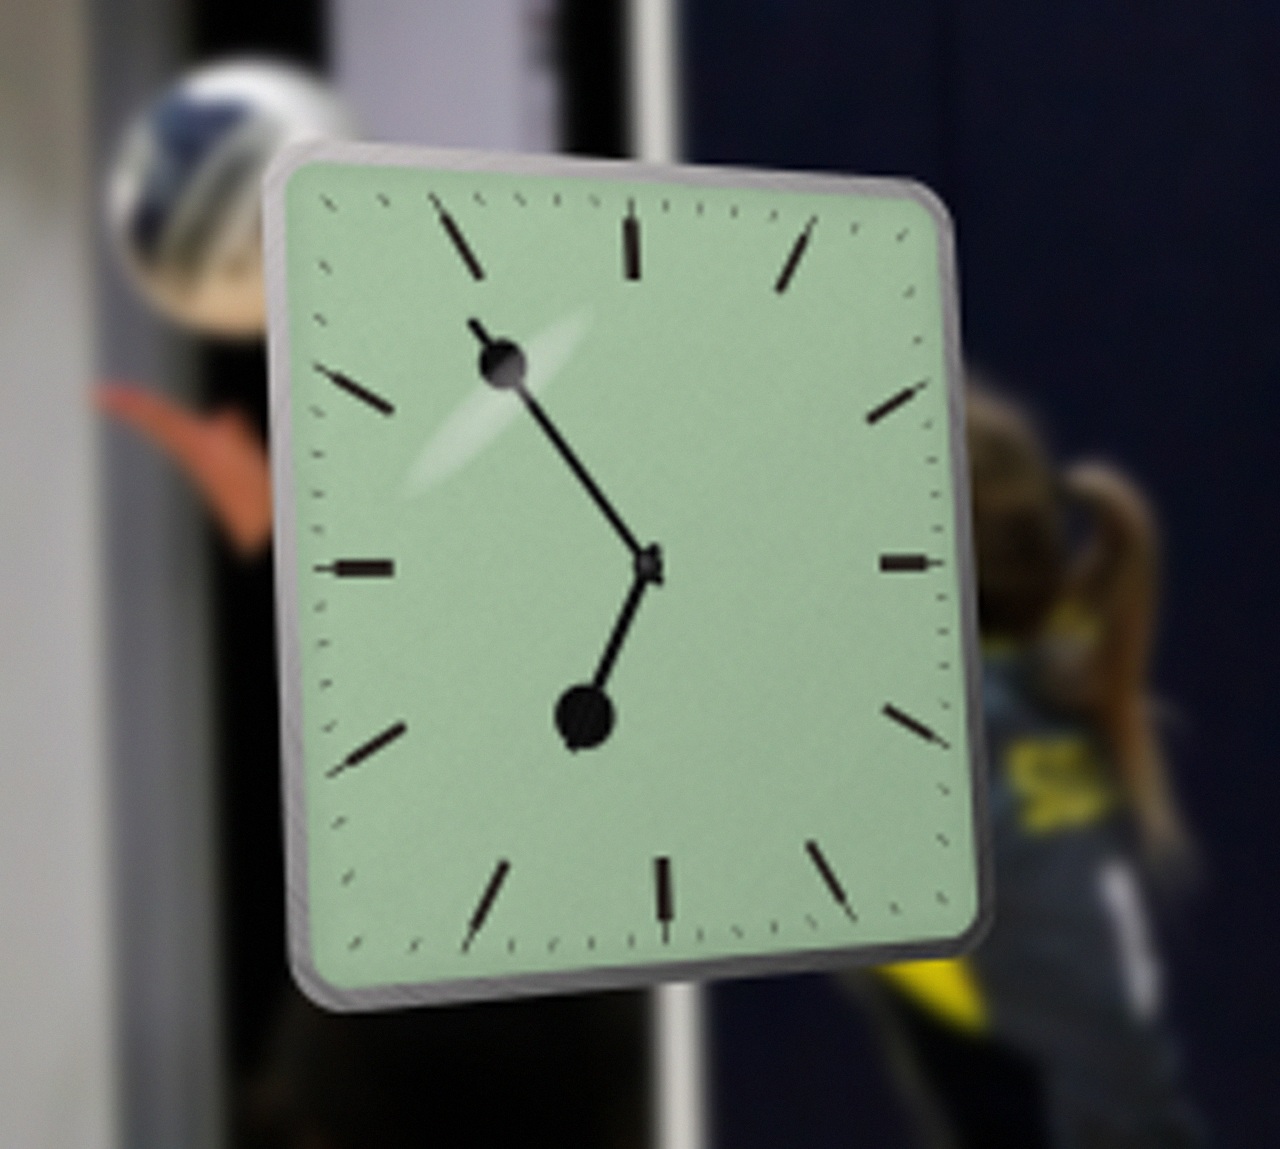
{"hour": 6, "minute": 54}
